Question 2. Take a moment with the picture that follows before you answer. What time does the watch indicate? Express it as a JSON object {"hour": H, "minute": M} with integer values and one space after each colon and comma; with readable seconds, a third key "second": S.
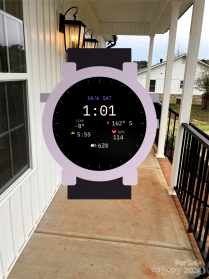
{"hour": 1, "minute": 1}
